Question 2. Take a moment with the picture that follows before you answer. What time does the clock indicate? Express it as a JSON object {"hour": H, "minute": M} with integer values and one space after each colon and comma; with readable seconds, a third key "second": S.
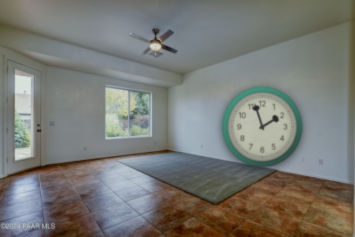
{"hour": 1, "minute": 57}
